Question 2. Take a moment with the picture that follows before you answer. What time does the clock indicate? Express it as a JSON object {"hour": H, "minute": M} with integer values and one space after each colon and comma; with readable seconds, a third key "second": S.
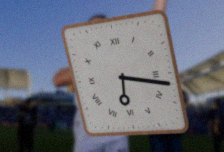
{"hour": 6, "minute": 17}
